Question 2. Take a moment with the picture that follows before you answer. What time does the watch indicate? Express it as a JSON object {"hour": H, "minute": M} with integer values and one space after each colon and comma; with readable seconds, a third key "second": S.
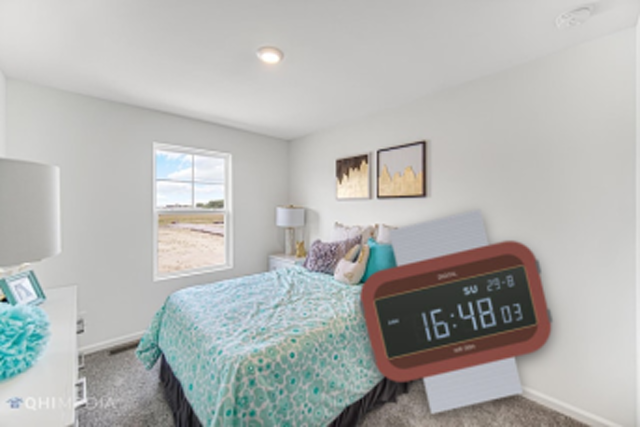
{"hour": 16, "minute": 48, "second": 3}
